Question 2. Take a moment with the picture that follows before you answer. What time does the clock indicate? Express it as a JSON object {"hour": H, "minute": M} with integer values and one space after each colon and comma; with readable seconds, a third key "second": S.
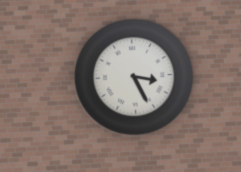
{"hour": 3, "minute": 26}
